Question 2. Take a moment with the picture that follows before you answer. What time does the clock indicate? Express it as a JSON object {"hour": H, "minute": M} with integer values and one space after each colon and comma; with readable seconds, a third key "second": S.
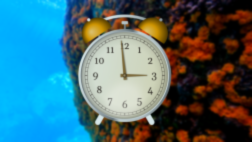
{"hour": 2, "minute": 59}
